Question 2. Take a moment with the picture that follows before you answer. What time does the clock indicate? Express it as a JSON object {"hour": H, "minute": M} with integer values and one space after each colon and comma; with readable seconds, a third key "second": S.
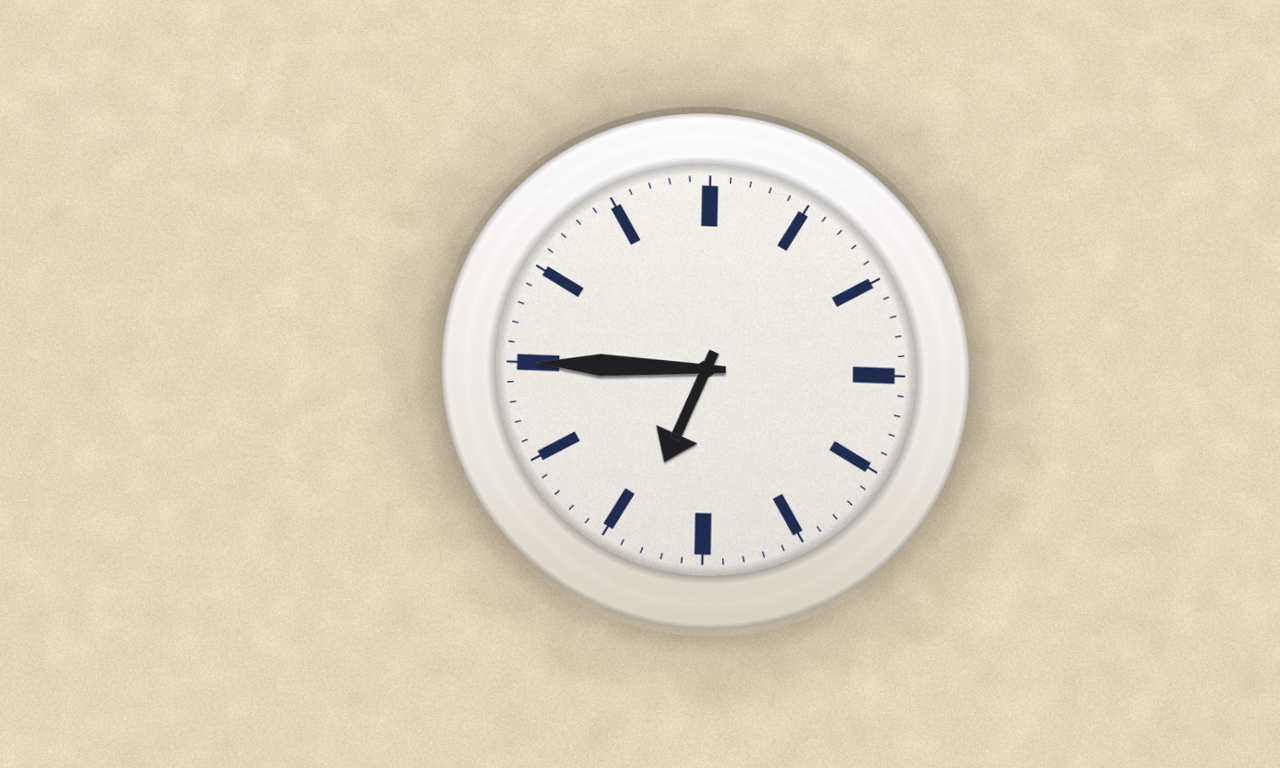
{"hour": 6, "minute": 45}
